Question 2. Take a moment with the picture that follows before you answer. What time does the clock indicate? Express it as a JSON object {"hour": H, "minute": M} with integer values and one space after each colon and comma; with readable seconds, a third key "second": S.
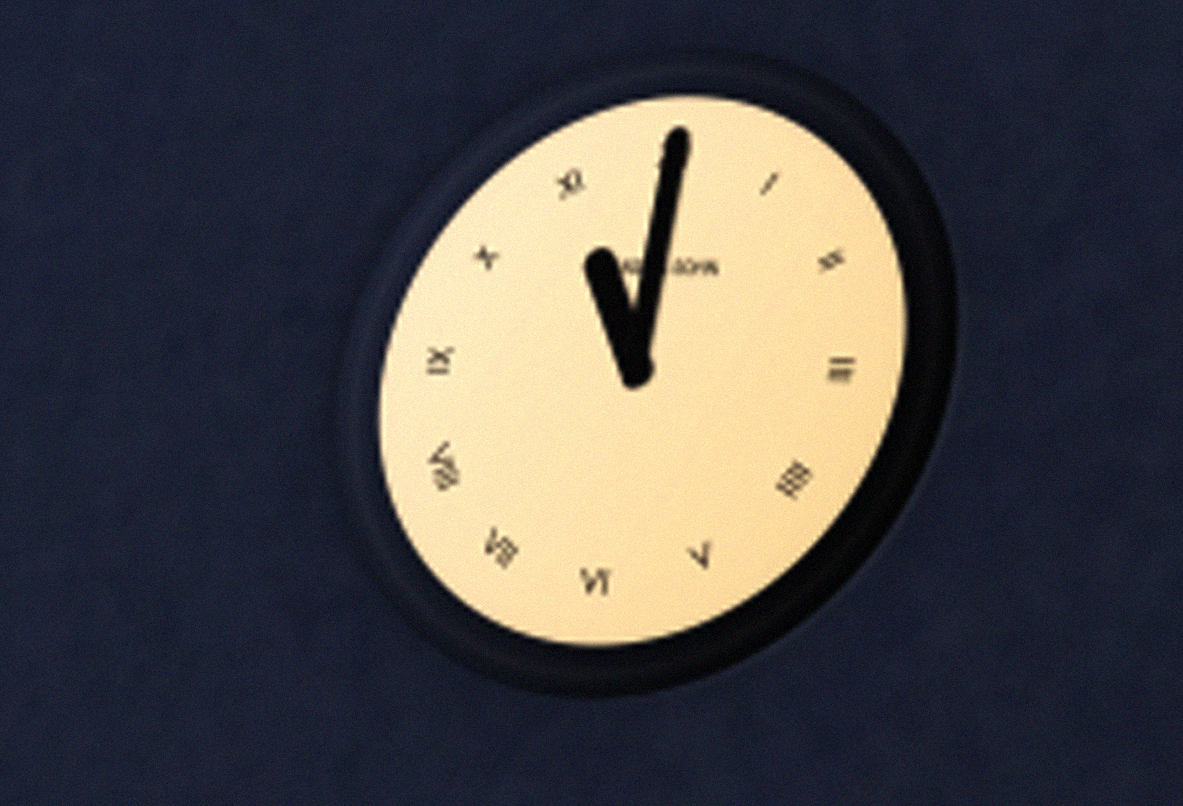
{"hour": 11, "minute": 0}
